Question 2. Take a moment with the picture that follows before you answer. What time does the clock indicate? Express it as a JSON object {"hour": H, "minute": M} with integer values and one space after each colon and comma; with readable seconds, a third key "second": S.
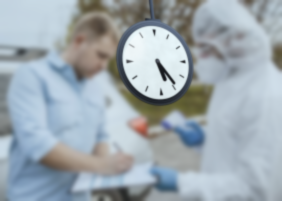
{"hour": 5, "minute": 24}
